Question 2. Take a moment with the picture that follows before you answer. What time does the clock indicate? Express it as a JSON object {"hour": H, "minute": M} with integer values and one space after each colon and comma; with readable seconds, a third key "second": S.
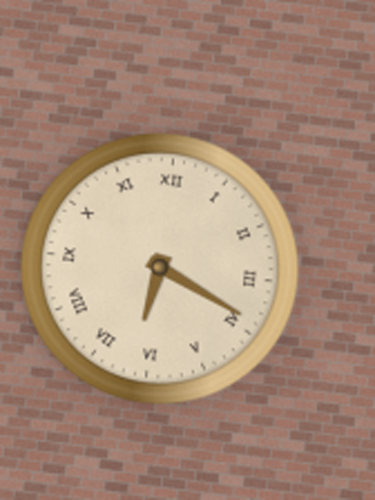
{"hour": 6, "minute": 19}
